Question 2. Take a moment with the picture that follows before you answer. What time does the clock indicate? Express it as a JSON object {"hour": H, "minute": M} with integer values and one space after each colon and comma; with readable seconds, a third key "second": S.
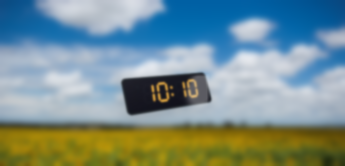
{"hour": 10, "minute": 10}
